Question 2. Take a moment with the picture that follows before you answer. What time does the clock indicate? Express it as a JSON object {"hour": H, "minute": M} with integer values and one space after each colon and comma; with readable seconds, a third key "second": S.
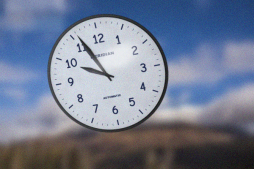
{"hour": 9, "minute": 56}
